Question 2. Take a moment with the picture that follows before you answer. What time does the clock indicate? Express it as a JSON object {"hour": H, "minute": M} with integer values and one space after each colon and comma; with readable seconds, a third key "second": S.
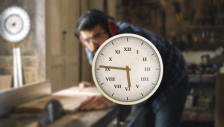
{"hour": 5, "minute": 46}
